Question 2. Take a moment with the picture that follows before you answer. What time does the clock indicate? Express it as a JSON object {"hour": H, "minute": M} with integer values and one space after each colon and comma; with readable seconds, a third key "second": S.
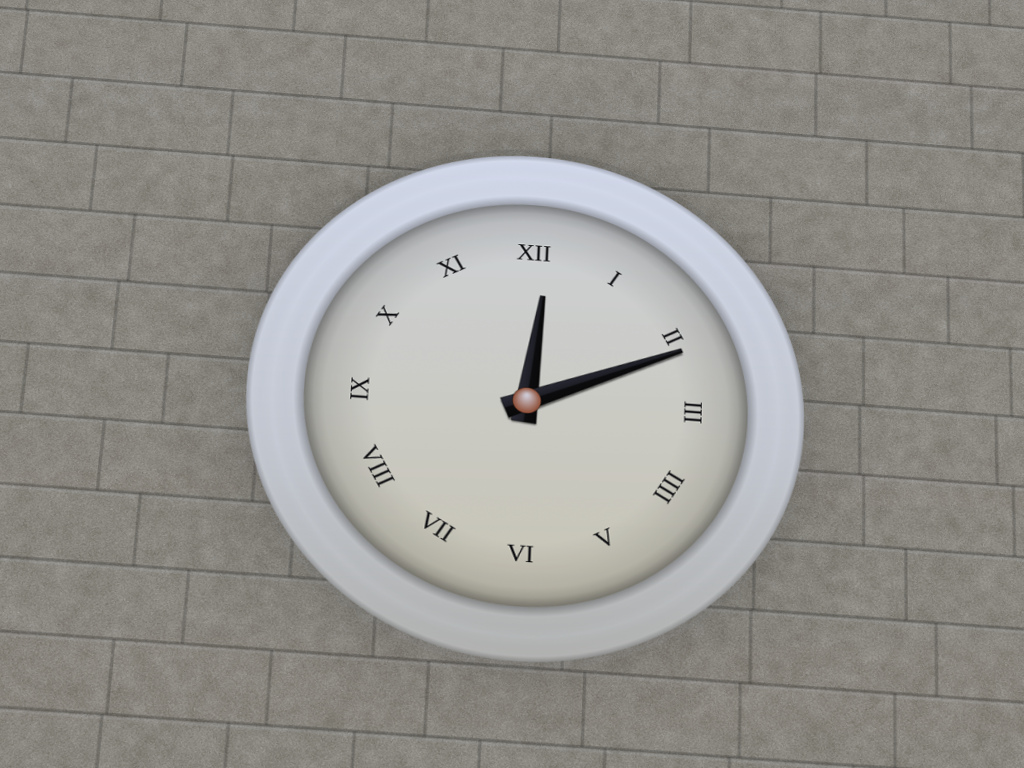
{"hour": 12, "minute": 11}
